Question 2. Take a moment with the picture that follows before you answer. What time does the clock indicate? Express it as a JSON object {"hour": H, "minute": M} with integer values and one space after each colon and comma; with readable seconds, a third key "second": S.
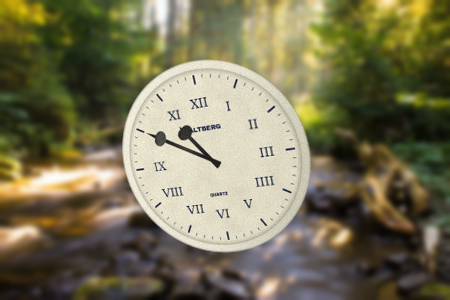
{"hour": 10, "minute": 50}
